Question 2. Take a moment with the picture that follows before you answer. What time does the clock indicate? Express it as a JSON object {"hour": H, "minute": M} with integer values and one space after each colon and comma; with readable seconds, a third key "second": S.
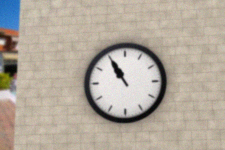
{"hour": 10, "minute": 55}
